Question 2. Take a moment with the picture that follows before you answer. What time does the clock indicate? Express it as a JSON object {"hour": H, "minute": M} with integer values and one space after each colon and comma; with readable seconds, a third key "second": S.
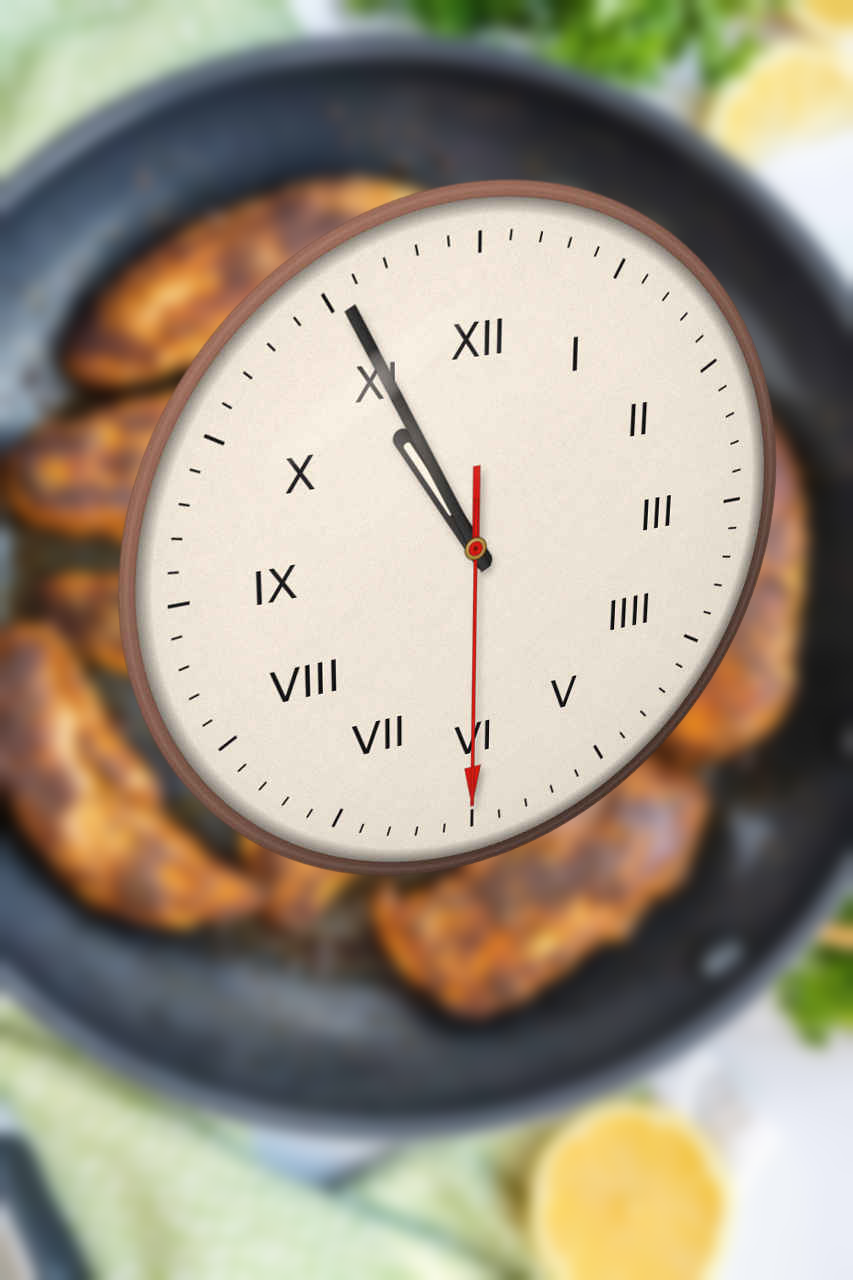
{"hour": 10, "minute": 55, "second": 30}
